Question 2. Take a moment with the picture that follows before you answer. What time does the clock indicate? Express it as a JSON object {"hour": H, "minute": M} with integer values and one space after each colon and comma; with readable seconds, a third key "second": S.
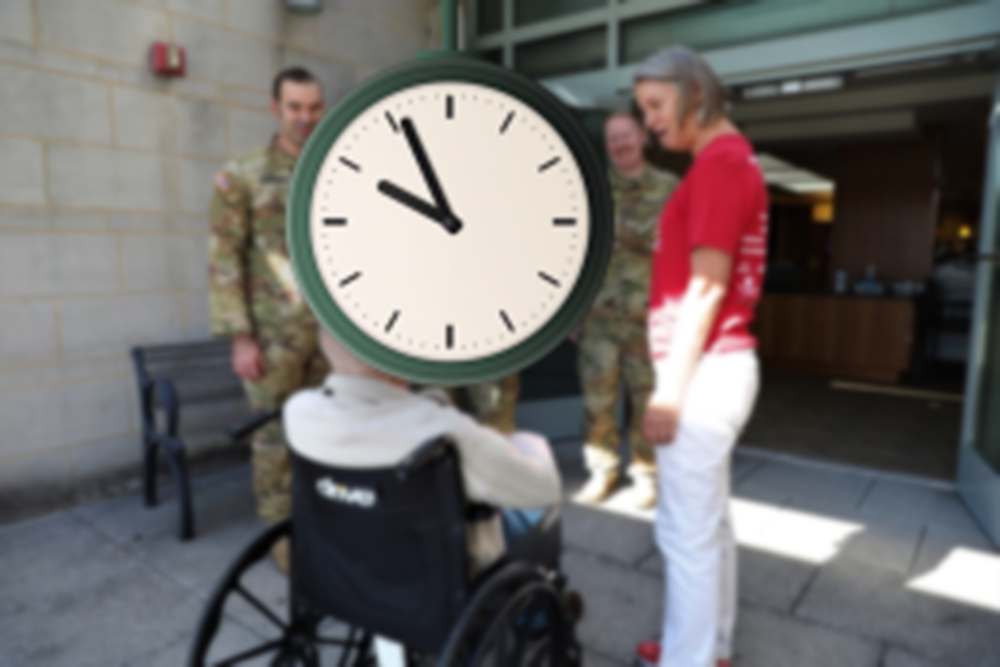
{"hour": 9, "minute": 56}
